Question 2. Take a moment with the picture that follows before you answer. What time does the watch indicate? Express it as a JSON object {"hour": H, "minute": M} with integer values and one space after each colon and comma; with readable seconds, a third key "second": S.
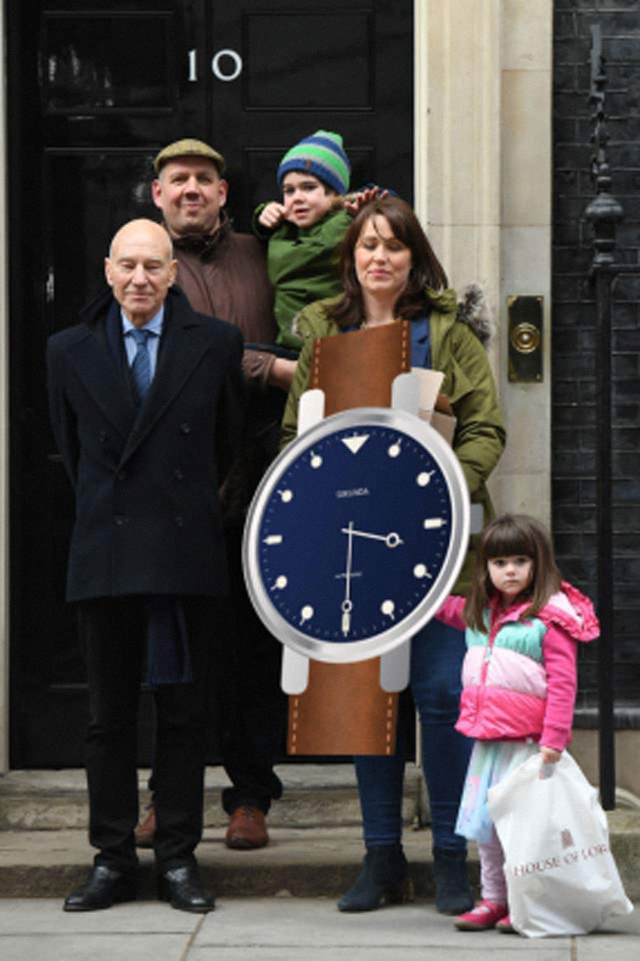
{"hour": 3, "minute": 30}
